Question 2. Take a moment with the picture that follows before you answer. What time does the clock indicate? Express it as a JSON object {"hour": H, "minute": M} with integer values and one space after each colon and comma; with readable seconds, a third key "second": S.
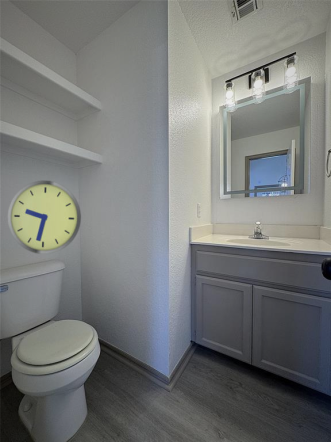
{"hour": 9, "minute": 32}
